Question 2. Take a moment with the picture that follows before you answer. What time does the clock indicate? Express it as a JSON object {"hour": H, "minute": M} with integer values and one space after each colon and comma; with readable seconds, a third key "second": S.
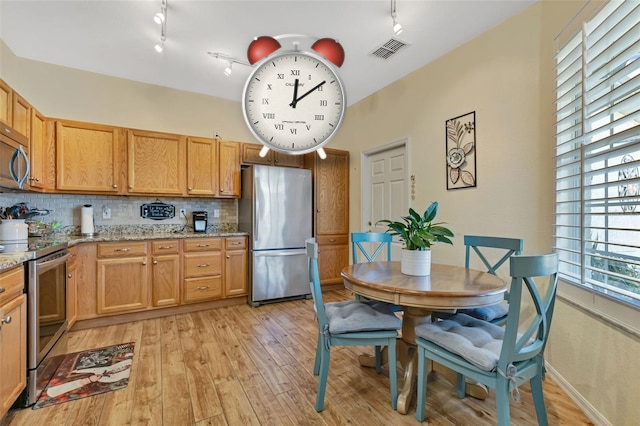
{"hour": 12, "minute": 9}
